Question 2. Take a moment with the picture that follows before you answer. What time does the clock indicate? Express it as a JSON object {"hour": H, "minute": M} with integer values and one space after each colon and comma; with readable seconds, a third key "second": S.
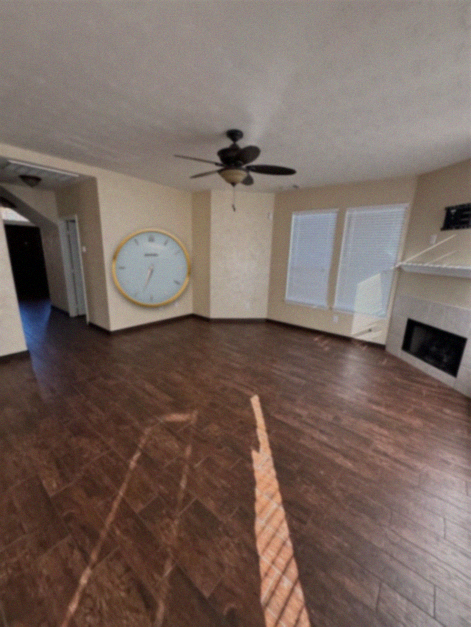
{"hour": 6, "minute": 33}
